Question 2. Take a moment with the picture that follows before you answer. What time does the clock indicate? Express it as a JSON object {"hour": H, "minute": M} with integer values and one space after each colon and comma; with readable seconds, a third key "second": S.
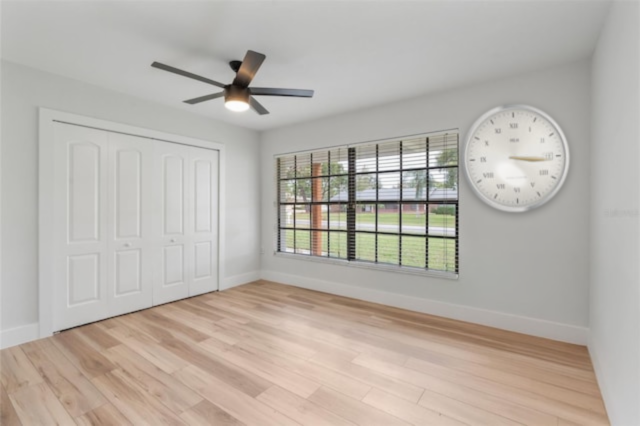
{"hour": 3, "minute": 16}
